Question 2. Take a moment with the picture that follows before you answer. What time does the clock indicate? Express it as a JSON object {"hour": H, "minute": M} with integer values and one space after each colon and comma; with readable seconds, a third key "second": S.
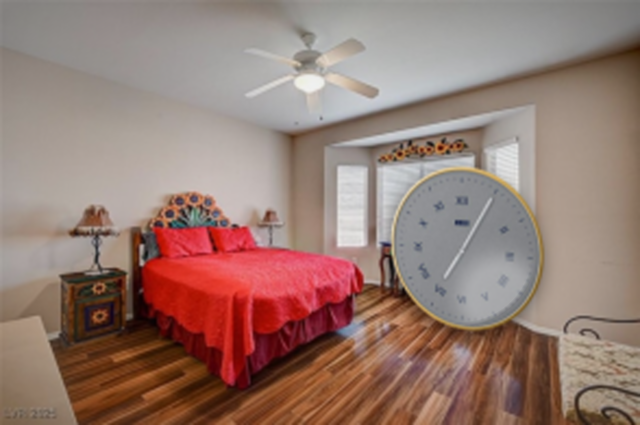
{"hour": 7, "minute": 5}
